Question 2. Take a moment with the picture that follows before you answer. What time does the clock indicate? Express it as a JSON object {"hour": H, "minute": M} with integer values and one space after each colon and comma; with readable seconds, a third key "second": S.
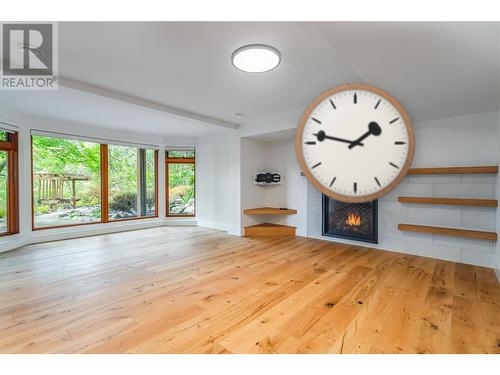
{"hour": 1, "minute": 47}
